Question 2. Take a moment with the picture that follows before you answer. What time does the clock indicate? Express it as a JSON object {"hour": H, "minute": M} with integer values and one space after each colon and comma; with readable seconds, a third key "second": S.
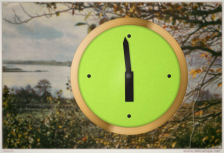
{"hour": 5, "minute": 59}
